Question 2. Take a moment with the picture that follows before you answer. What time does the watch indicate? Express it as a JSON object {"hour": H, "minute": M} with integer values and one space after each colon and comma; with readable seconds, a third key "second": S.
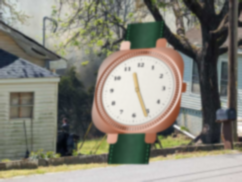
{"hour": 11, "minute": 26}
